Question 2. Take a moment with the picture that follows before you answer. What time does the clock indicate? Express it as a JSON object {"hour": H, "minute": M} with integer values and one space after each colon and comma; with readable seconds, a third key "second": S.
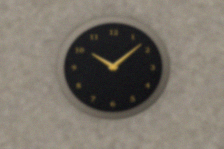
{"hour": 10, "minute": 8}
